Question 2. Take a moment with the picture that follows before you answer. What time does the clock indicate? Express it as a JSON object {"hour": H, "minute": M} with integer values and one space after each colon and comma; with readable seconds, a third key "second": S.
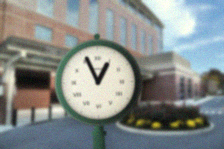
{"hour": 12, "minute": 56}
